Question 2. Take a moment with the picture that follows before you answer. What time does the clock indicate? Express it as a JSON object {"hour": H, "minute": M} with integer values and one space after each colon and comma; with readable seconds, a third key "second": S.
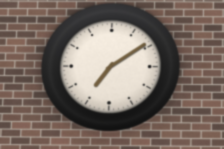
{"hour": 7, "minute": 9}
